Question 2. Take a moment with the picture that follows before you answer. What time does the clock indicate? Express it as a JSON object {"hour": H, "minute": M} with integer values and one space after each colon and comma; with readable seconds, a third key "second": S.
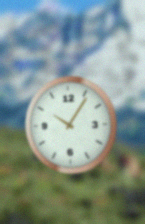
{"hour": 10, "minute": 6}
